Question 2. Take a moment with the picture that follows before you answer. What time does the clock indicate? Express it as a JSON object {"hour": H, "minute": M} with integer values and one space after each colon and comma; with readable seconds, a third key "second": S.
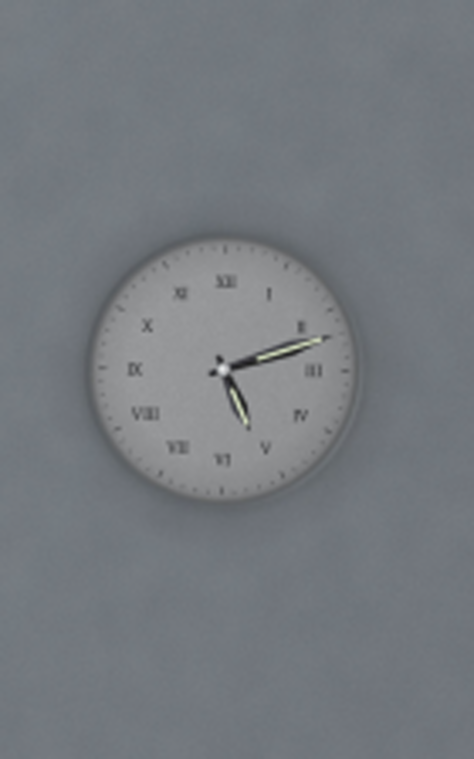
{"hour": 5, "minute": 12}
